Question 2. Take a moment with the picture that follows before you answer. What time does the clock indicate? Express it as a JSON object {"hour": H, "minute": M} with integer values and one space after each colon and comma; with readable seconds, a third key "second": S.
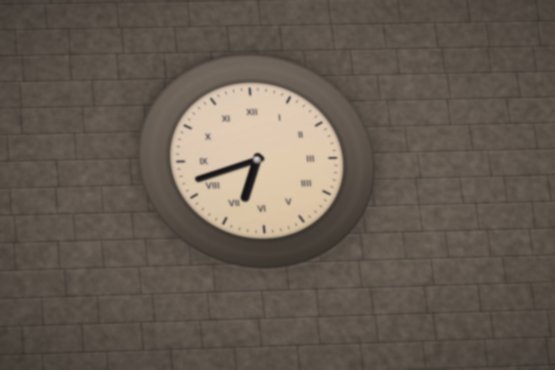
{"hour": 6, "minute": 42}
